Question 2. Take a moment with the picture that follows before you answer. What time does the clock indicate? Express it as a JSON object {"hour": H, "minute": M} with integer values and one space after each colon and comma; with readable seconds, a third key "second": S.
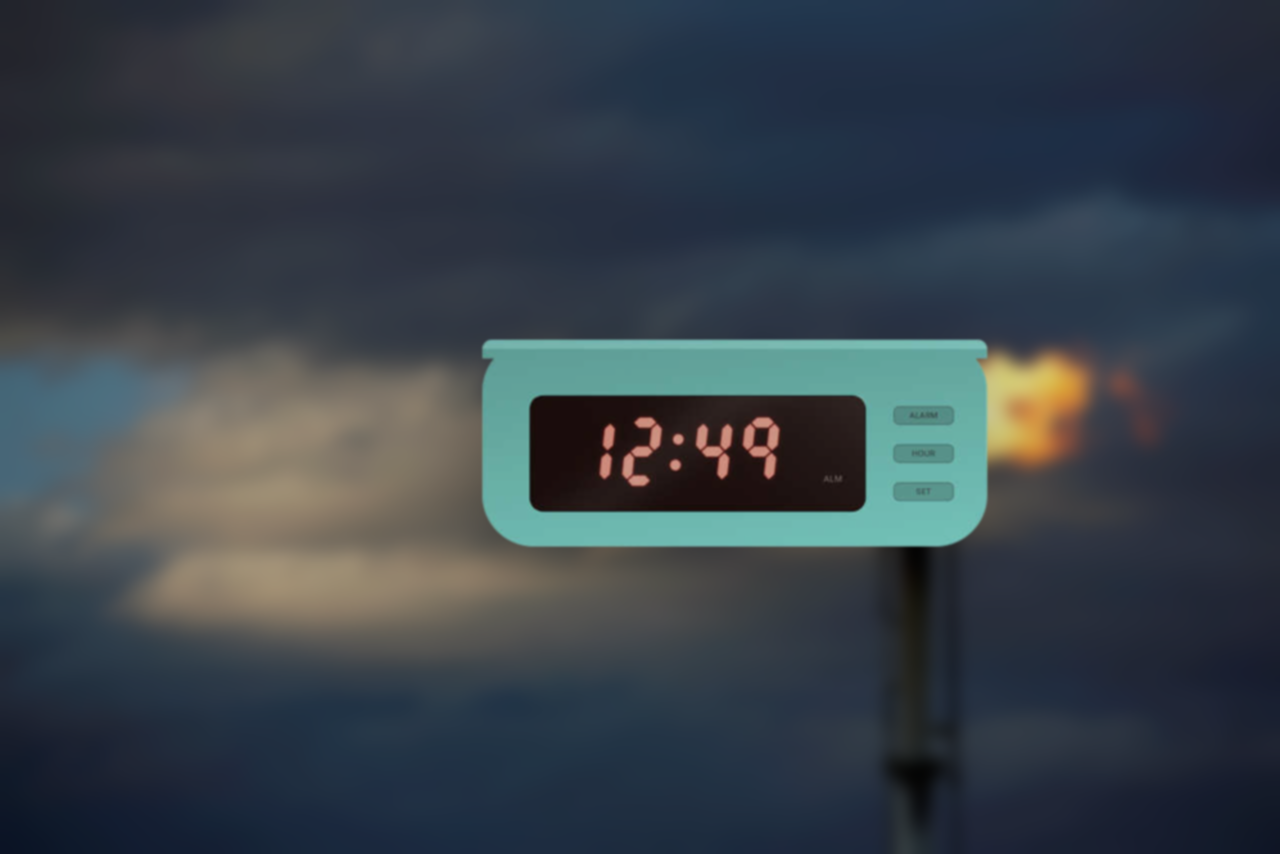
{"hour": 12, "minute": 49}
